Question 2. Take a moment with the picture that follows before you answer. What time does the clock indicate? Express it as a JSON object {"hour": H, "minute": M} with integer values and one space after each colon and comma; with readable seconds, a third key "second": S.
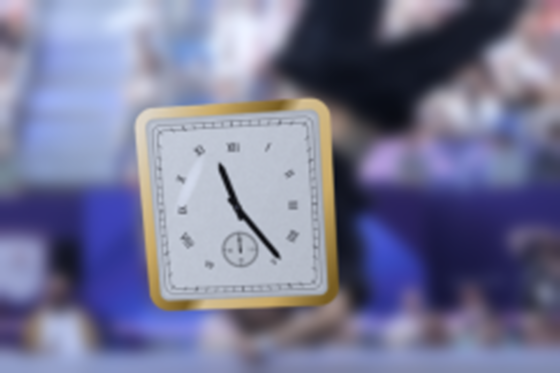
{"hour": 11, "minute": 24}
